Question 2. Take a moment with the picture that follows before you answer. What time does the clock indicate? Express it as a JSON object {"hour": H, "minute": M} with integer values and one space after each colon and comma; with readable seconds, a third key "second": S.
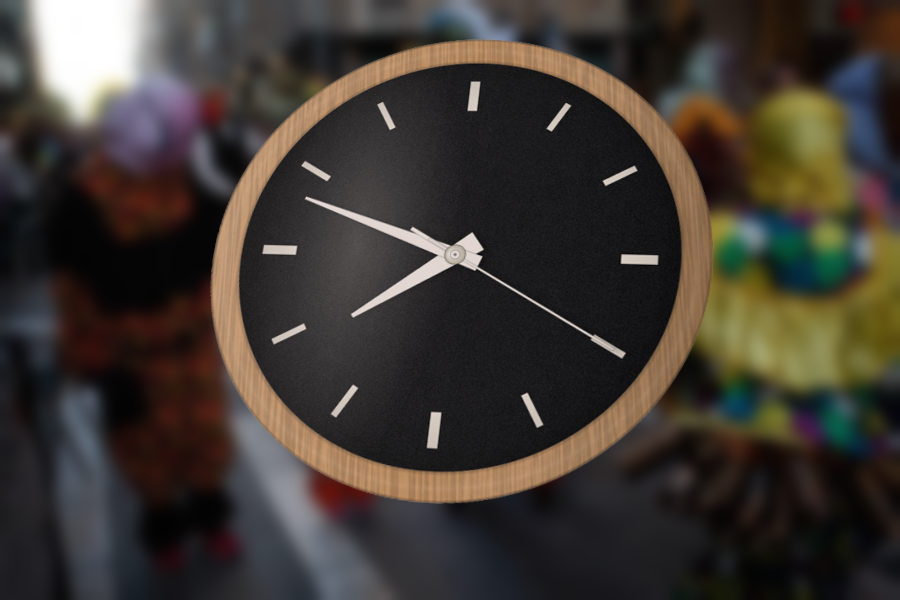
{"hour": 7, "minute": 48, "second": 20}
